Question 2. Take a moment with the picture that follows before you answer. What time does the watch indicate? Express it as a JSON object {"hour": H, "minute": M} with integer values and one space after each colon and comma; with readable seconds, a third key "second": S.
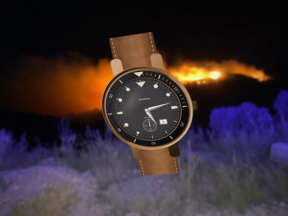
{"hour": 5, "minute": 13}
